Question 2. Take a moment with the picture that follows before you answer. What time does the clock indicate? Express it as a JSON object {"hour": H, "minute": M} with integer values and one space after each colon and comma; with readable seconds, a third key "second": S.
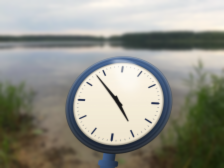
{"hour": 4, "minute": 53}
